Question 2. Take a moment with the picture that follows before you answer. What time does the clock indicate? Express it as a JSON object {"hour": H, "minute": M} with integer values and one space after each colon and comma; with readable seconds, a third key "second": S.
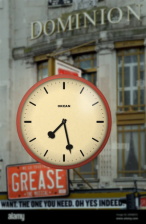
{"hour": 7, "minute": 28}
